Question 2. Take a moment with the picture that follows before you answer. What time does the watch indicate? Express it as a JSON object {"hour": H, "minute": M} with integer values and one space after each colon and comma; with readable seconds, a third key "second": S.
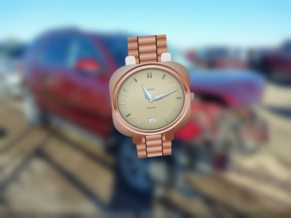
{"hour": 11, "minute": 12}
